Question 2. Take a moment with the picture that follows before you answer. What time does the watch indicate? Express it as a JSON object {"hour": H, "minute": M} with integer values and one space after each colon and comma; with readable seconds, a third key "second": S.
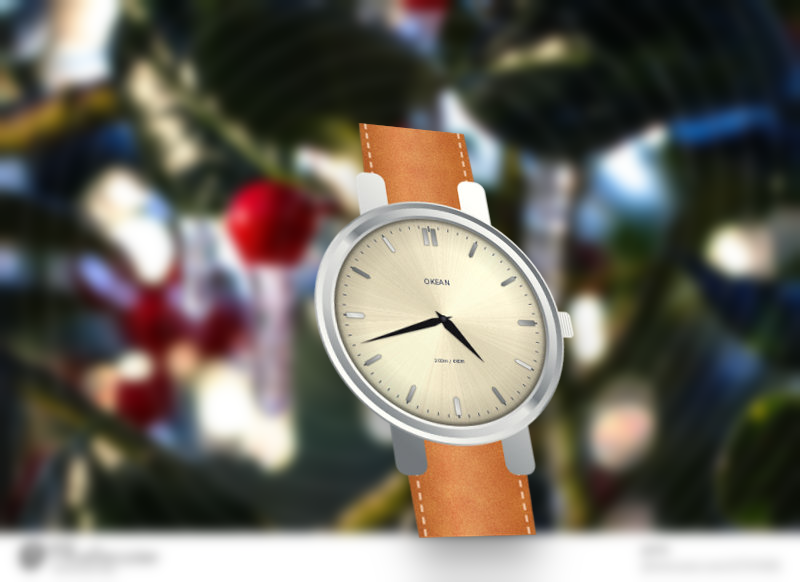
{"hour": 4, "minute": 42}
